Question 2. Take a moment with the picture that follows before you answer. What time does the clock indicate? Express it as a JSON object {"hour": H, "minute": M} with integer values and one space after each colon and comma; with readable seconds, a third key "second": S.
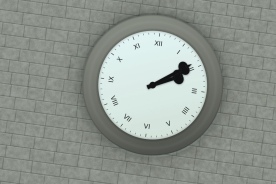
{"hour": 2, "minute": 9}
